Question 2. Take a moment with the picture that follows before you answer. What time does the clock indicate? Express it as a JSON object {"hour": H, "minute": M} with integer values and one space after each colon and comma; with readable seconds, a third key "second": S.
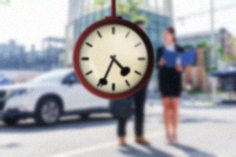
{"hour": 4, "minute": 34}
